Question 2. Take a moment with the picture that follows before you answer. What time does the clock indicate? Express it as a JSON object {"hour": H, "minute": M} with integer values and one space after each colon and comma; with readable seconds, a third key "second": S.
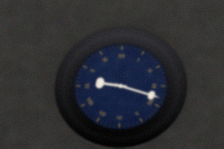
{"hour": 9, "minute": 18}
